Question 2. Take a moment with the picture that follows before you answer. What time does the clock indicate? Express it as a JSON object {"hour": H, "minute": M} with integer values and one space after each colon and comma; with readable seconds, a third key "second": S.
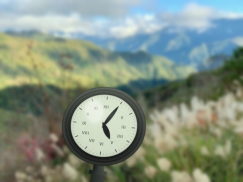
{"hour": 5, "minute": 5}
